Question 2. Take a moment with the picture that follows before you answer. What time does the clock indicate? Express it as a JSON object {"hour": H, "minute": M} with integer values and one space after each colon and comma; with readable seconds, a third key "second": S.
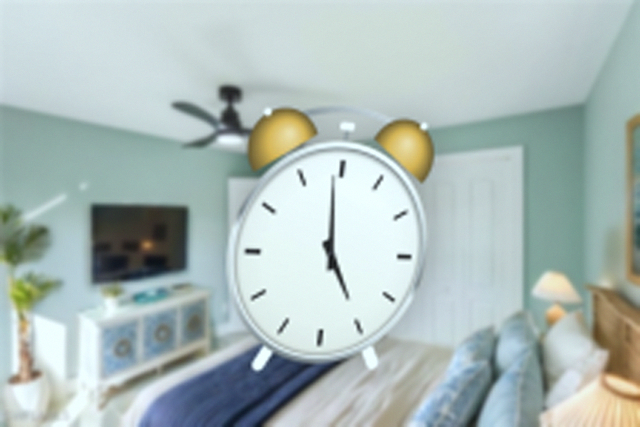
{"hour": 4, "minute": 59}
